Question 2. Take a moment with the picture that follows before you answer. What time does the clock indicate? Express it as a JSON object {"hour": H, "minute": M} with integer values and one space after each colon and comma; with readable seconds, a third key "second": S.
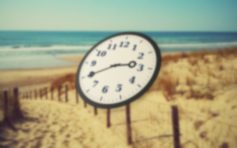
{"hour": 2, "minute": 40}
